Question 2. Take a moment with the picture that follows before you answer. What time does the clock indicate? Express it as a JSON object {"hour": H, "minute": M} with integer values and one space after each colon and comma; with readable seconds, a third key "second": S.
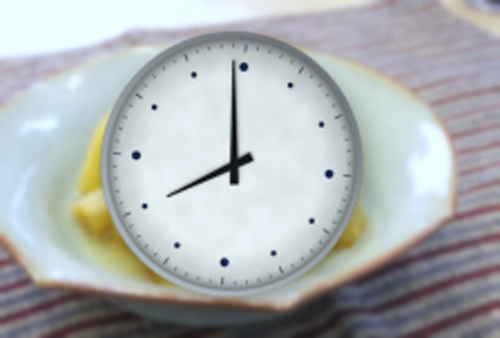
{"hour": 7, "minute": 59}
